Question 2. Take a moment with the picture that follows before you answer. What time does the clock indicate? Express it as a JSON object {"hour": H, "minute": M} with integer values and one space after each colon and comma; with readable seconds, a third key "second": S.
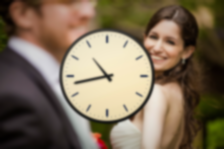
{"hour": 10, "minute": 43}
